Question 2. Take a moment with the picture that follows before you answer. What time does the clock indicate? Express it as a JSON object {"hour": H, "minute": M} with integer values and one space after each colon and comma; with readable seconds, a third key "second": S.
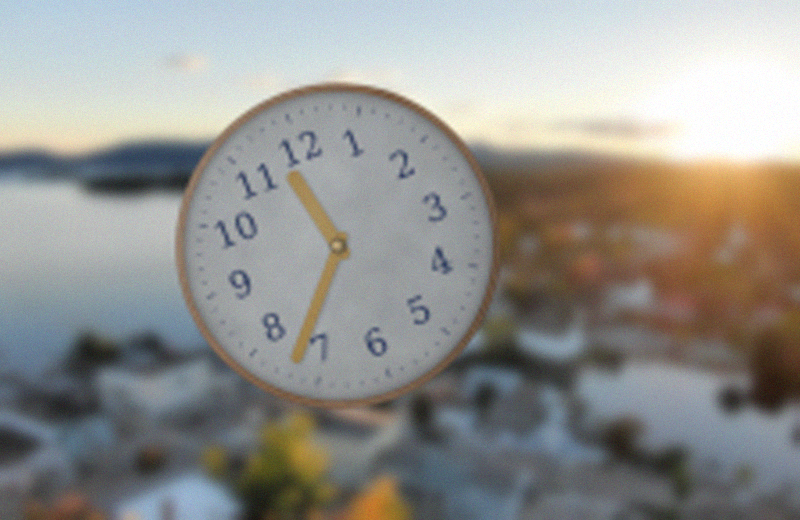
{"hour": 11, "minute": 37}
